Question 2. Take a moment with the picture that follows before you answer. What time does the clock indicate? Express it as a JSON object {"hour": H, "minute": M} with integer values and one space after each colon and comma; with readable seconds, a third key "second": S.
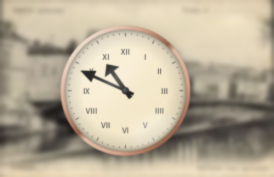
{"hour": 10, "minute": 49}
